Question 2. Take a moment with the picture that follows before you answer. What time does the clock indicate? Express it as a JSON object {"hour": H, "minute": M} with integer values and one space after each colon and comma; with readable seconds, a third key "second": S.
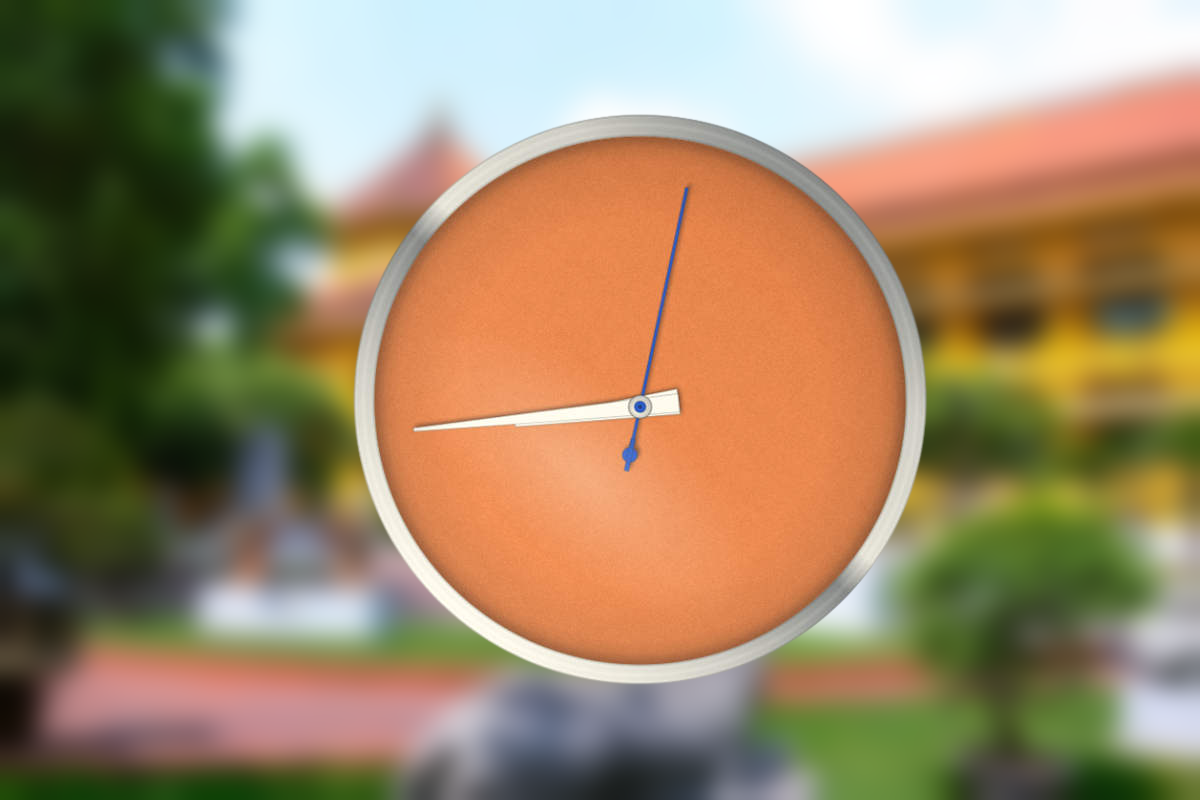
{"hour": 8, "minute": 44, "second": 2}
